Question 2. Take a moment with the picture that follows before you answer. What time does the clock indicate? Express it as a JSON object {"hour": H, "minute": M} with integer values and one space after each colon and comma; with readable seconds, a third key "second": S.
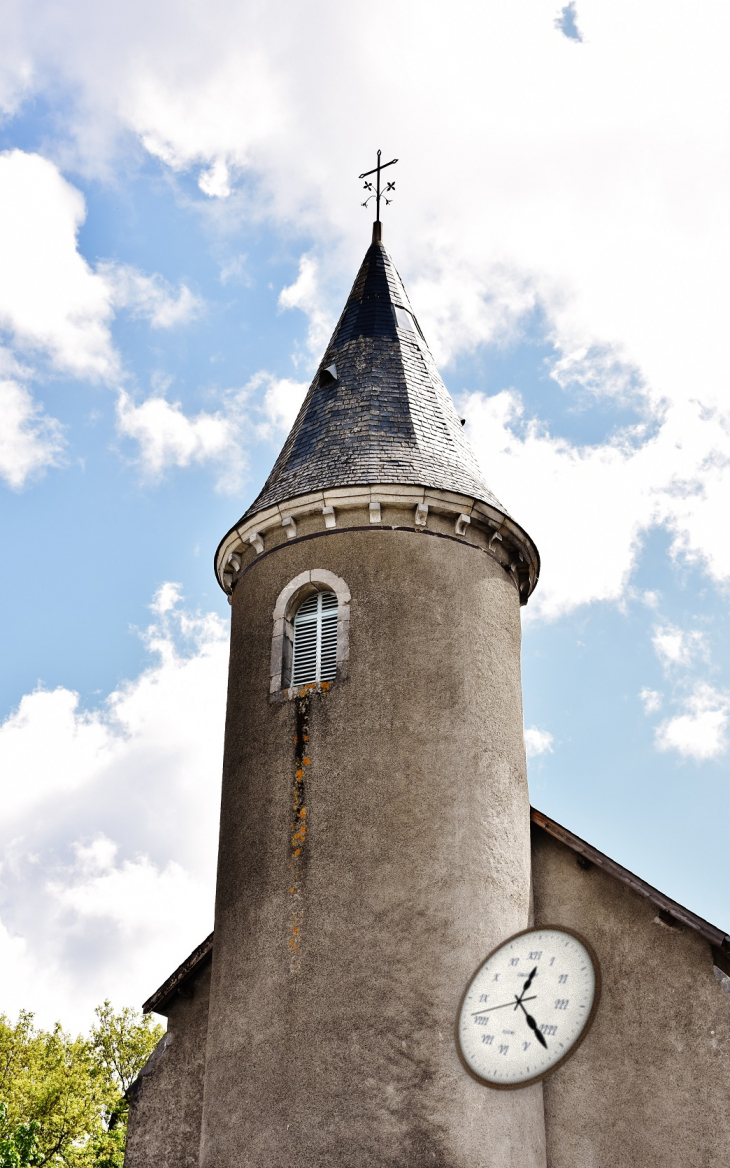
{"hour": 12, "minute": 21, "second": 42}
